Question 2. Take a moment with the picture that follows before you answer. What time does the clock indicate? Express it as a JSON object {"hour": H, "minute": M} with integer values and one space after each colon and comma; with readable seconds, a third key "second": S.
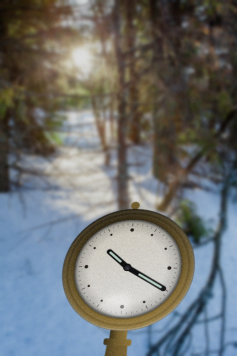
{"hour": 10, "minute": 20}
